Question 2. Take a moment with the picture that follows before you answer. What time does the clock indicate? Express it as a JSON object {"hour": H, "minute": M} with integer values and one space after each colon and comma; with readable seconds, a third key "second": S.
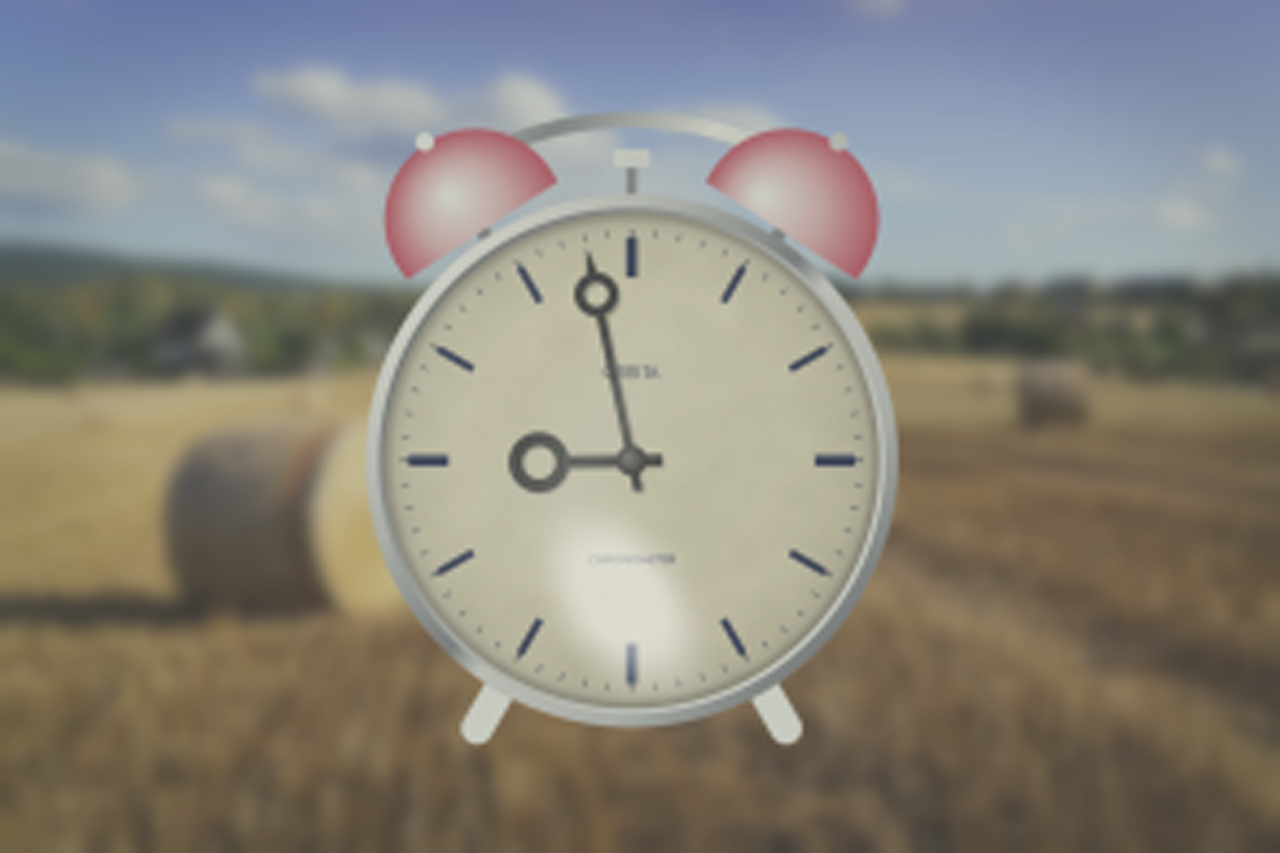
{"hour": 8, "minute": 58}
